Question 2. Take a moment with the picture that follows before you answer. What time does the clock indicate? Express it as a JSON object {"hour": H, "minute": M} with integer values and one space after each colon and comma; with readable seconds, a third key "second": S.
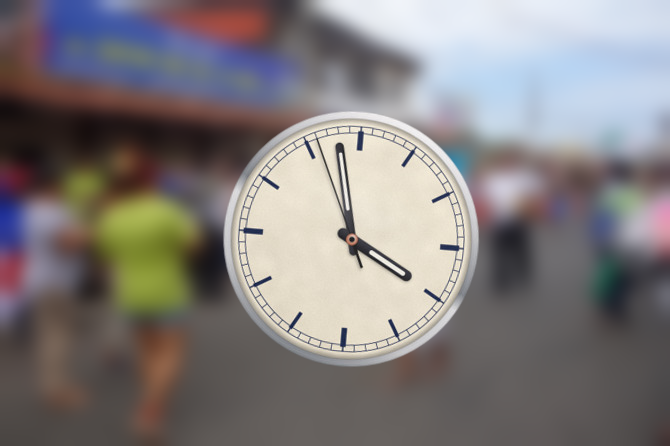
{"hour": 3, "minute": 57, "second": 56}
